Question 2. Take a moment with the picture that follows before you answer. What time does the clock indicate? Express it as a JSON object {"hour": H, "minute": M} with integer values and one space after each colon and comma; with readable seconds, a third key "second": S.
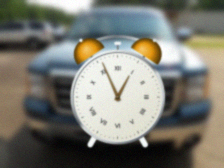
{"hour": 12, "minute": 56}
